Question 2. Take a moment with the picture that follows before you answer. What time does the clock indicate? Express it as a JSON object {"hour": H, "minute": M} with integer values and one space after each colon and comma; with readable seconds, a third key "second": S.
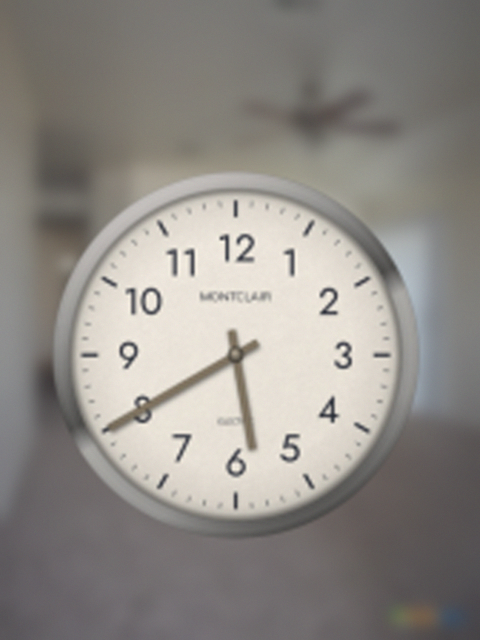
{"hour": 5, "minute": 40}
